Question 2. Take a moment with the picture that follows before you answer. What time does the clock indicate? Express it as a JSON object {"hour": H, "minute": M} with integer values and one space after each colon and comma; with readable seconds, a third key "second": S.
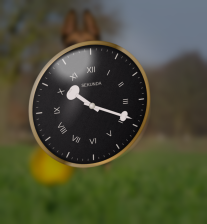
{"hour": 10, "minute": 19}
